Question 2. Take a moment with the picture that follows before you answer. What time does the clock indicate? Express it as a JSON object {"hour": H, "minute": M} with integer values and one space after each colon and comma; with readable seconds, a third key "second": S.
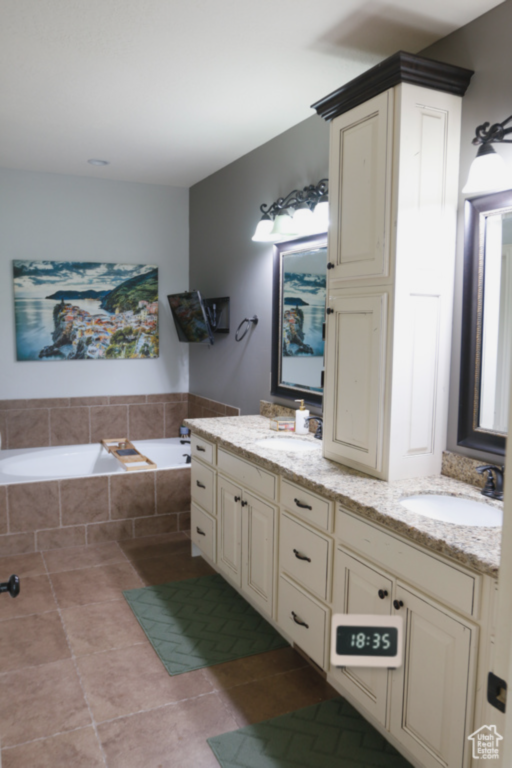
{"hour": 18, "minute": 35}
